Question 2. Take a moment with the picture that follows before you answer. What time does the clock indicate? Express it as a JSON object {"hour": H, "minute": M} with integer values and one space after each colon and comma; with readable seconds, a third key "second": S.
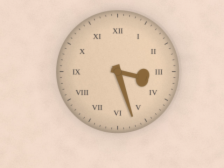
{"hour": 3, "minute": 27}
